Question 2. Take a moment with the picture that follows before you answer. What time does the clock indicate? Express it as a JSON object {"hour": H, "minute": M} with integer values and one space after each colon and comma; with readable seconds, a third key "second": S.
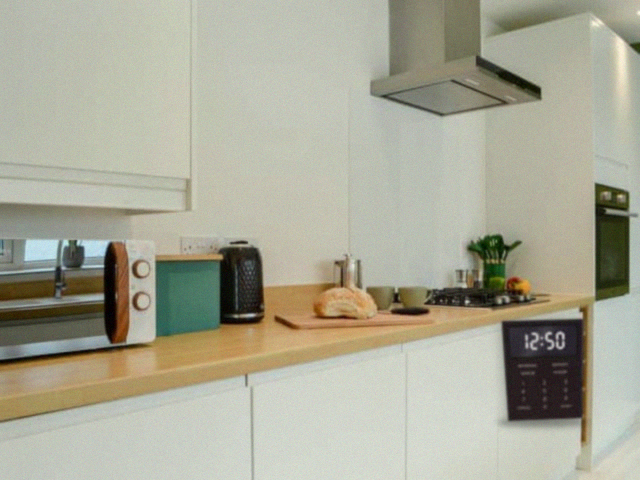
{"hour": 12, "minute": 50}
